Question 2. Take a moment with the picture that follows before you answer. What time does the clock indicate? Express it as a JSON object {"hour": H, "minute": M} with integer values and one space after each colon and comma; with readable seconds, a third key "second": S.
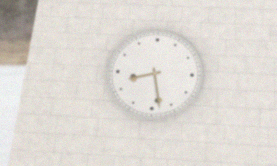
{"hour": 8, "minute": 28}
